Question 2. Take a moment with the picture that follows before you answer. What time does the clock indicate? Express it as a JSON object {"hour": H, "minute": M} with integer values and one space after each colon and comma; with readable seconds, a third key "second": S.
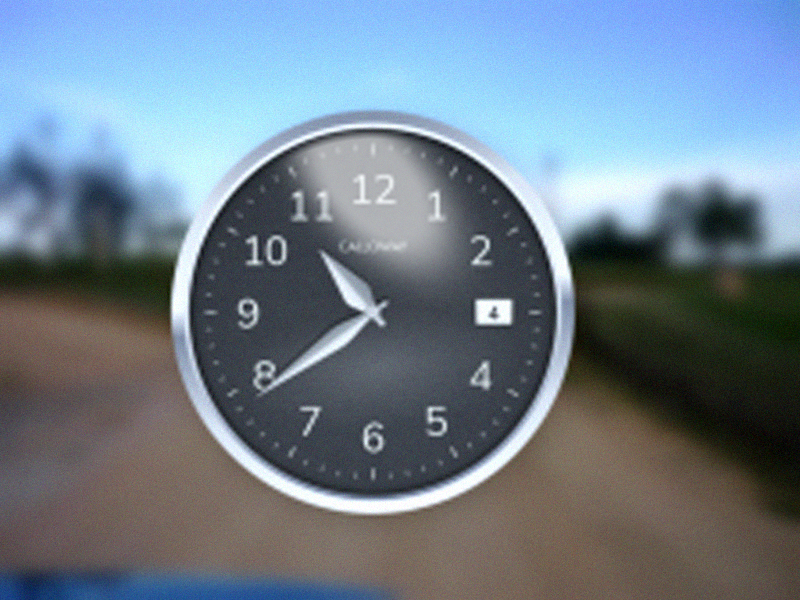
{"hour": 10, "minute": 39}
